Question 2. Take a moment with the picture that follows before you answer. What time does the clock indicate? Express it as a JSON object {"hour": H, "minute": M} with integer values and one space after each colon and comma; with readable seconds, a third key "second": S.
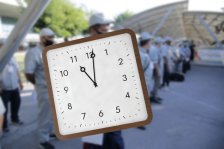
{"hour": 11, "minute": 1}
